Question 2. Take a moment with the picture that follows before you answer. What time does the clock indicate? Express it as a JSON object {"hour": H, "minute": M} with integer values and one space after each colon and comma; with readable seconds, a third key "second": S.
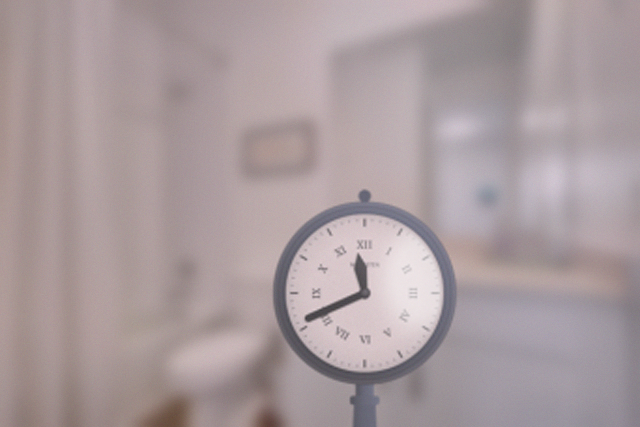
{"hour": 11, "minute": 41}
